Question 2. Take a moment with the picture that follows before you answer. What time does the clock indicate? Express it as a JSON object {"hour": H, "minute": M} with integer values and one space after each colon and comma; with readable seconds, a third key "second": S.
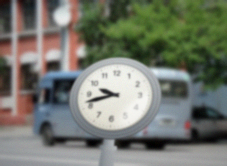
{"hour": 9, "minute": 42}
